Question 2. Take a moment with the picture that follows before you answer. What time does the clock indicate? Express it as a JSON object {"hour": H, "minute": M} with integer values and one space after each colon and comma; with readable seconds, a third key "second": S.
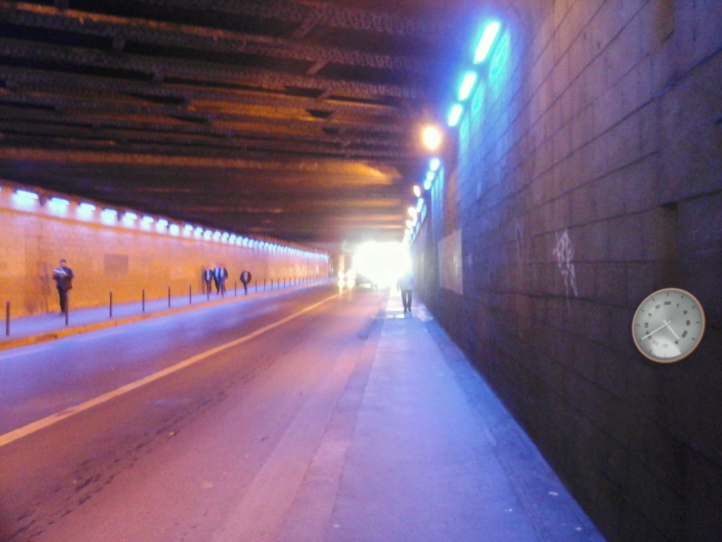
{"hour": 4, "minute": 40}
